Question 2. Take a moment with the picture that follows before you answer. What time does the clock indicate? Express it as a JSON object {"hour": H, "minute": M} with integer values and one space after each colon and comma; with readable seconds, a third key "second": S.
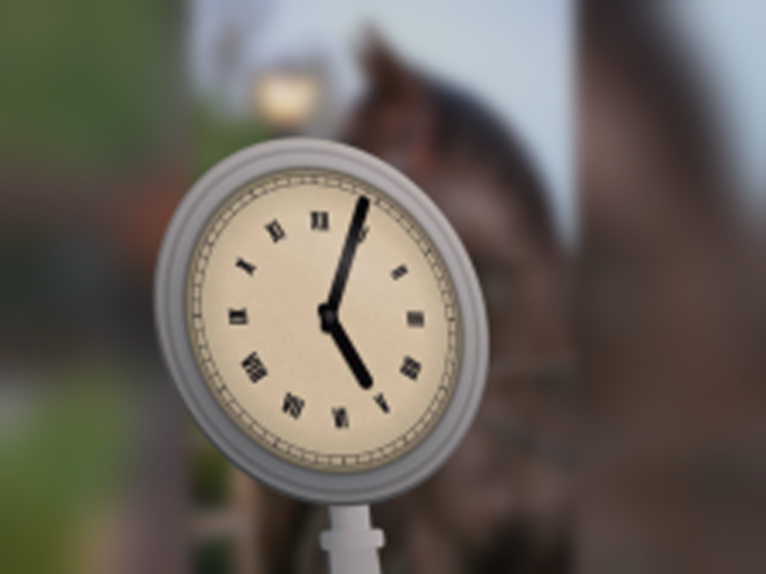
{"hour": 5, "minute": 4}
